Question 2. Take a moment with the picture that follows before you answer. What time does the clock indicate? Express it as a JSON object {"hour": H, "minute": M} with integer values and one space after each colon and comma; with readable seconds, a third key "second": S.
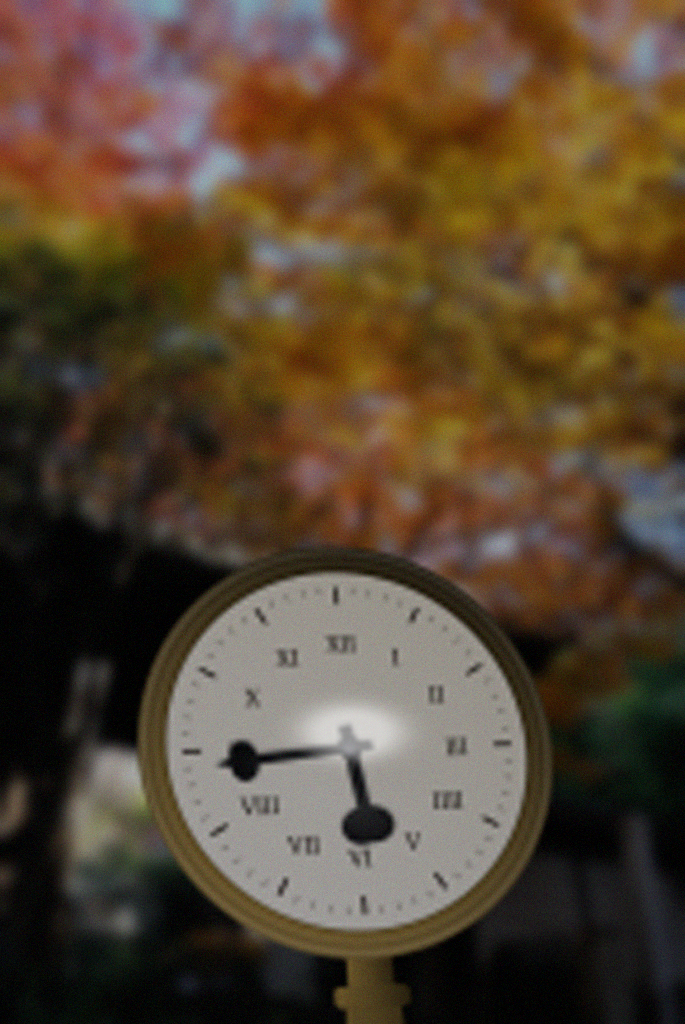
{"hour": 5, "minute": 44}
